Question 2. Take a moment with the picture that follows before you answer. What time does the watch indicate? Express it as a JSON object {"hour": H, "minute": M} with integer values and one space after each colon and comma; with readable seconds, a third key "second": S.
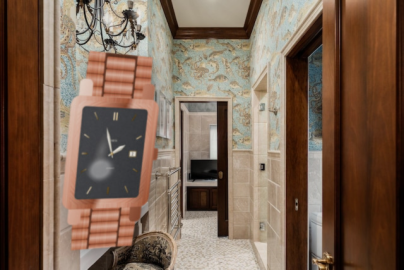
{"hour": 1, "minute": 57}
